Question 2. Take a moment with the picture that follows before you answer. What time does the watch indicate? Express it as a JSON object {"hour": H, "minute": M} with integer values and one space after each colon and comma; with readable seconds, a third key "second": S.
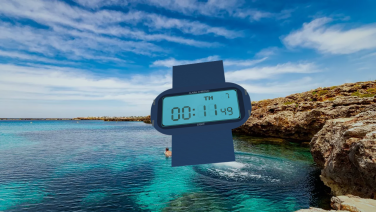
{"hour": 0, "minute": 11, "second": 49}
